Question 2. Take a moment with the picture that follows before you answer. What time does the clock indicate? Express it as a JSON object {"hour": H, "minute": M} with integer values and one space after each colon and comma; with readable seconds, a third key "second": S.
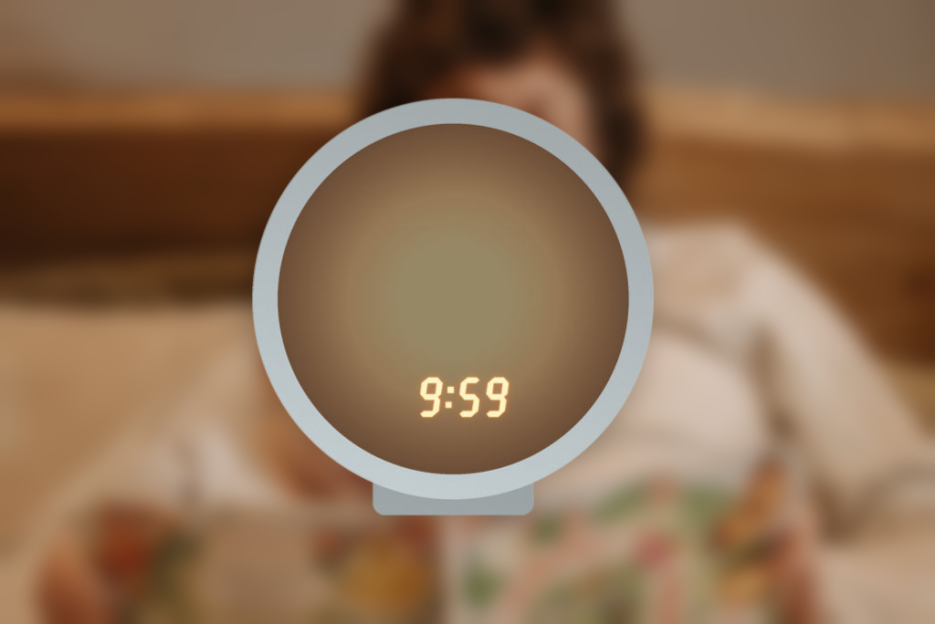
{"hour": 9, "minute": 59}
